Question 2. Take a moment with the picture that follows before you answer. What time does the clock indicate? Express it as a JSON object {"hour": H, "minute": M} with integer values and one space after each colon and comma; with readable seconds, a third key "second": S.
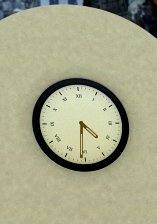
{"hour": 4, "minute": 31}
